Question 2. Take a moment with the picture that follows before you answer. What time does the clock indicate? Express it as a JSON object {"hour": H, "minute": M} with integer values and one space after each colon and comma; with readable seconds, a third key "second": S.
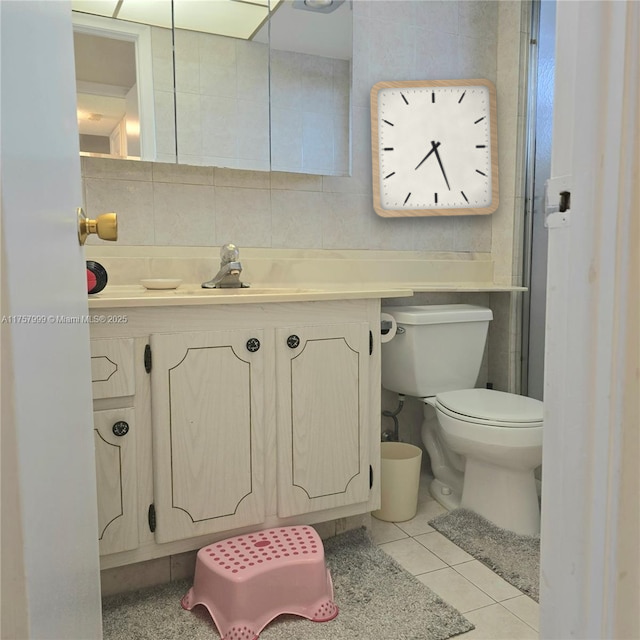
{"hour": 7, "minute": 27}
